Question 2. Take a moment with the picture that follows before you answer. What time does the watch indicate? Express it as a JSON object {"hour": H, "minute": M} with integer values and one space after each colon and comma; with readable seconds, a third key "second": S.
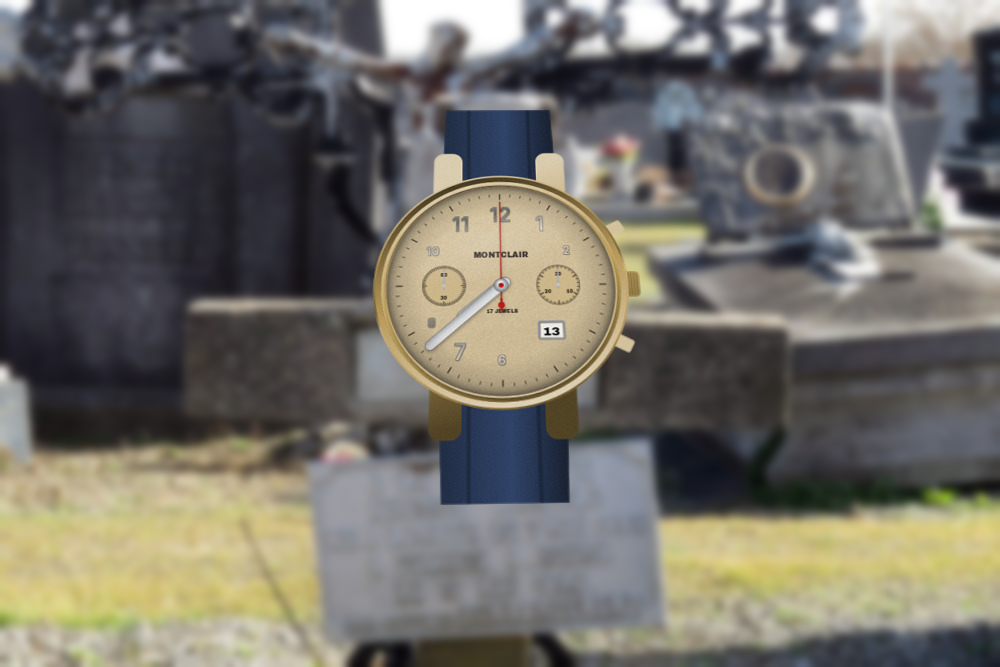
{"hour": 7, "minute": 38}
